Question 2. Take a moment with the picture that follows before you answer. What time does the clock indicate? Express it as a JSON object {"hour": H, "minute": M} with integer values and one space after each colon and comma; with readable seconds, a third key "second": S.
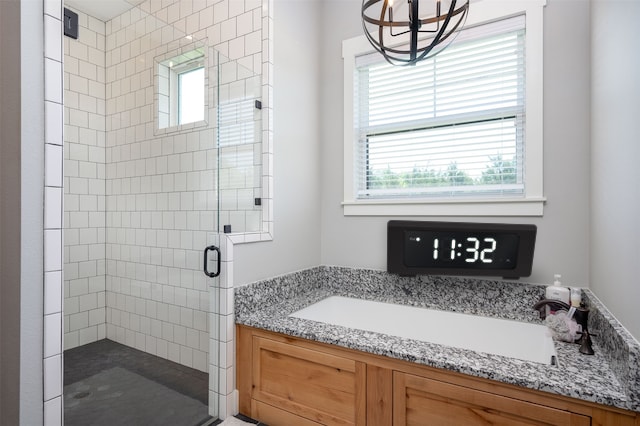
{"hour": 11, "minute": 32}
